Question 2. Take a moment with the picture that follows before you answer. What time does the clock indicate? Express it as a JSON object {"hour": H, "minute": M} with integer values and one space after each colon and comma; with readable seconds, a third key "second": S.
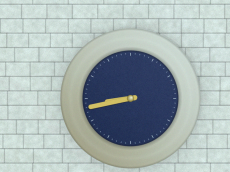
{"hour": 8, "minute": 43}
